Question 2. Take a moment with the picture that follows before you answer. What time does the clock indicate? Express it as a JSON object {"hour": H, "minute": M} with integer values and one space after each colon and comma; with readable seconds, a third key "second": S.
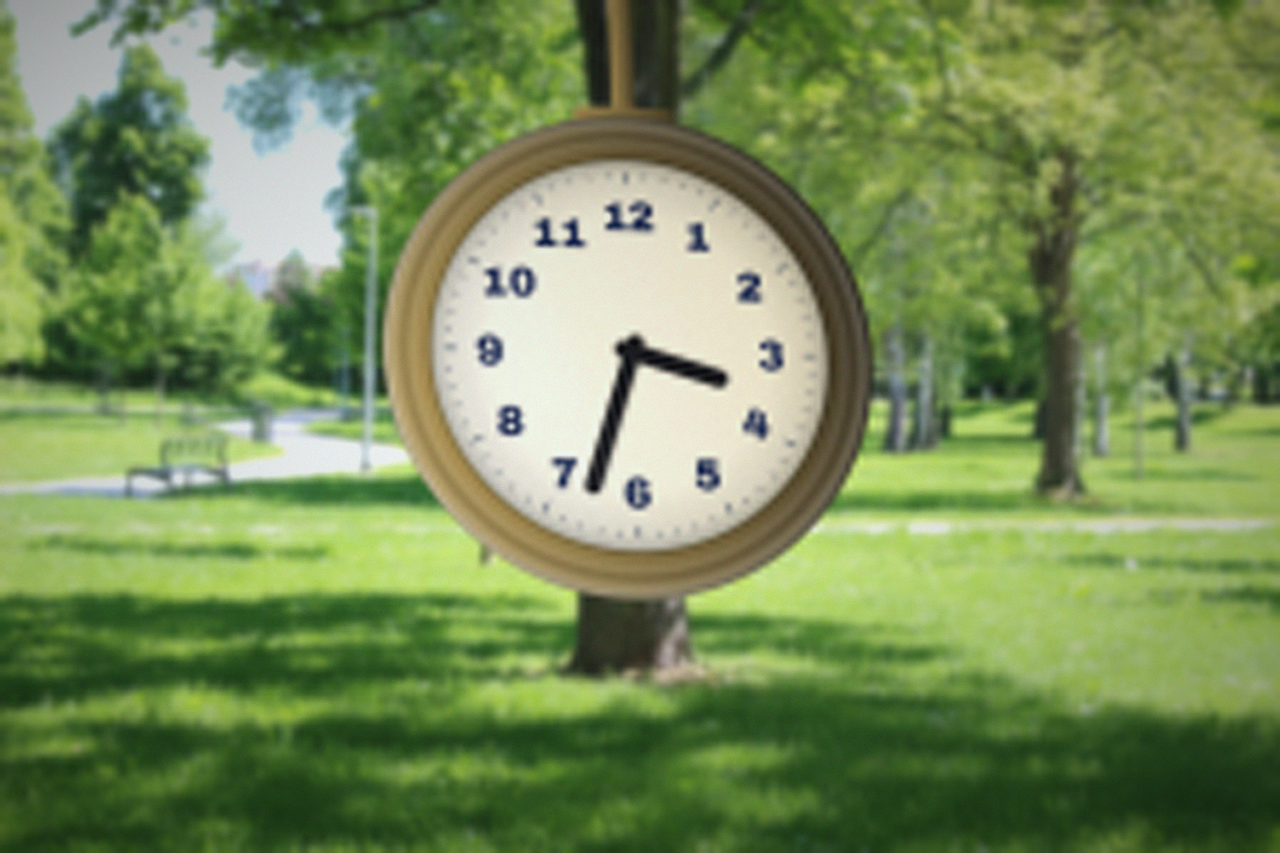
{"hour": 3, "minute": 33}
